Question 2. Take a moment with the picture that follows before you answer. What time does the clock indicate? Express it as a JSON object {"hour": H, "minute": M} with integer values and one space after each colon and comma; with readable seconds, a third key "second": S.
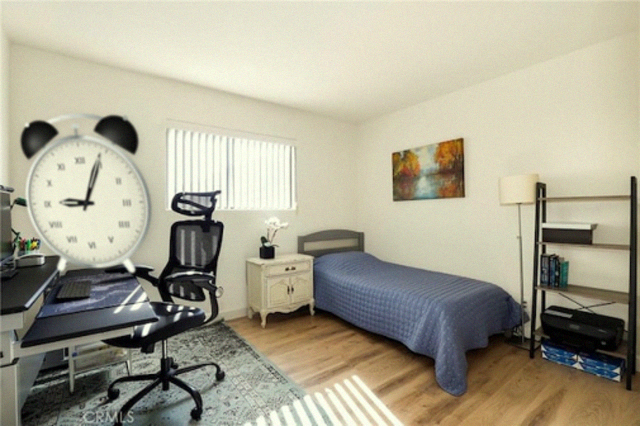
{"hour": 9, "minute": 4}
